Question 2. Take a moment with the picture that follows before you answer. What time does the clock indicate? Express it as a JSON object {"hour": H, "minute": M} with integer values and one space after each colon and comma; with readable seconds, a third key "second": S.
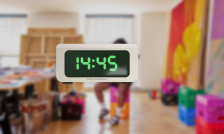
{"hour": 14, "minute": 45}
